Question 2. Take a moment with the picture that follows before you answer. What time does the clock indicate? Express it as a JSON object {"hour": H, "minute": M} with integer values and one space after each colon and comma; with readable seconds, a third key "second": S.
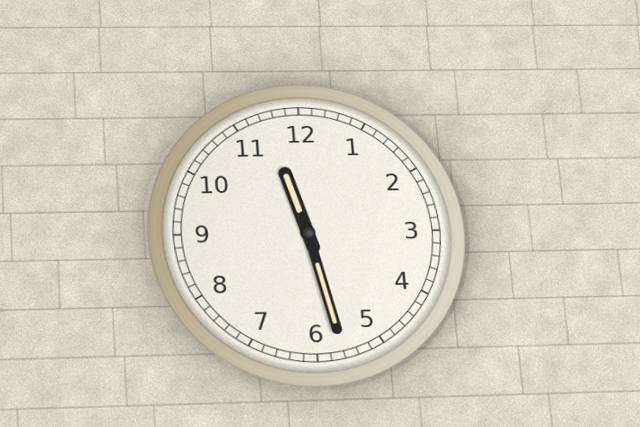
{"hour": 11, "minute": 28}
